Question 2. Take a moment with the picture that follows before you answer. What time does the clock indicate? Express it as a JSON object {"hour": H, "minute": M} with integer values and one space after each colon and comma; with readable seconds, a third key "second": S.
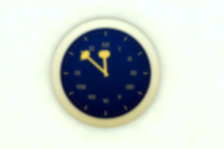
{"hour": 11, "minute": 52}
